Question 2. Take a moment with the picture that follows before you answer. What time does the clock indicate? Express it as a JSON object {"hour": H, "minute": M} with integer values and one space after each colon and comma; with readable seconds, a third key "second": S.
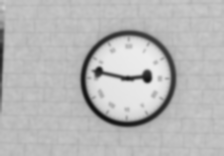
{"hour": 2, "minute": 47}
